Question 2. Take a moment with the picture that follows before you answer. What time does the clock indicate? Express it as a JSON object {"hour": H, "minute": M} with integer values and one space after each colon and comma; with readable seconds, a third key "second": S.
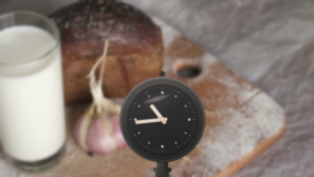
{"hour": 10, "minute": 44}
